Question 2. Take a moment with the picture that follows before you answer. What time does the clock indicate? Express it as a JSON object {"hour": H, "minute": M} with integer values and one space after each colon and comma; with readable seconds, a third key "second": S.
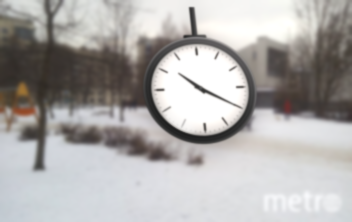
{"hour": 10, "minute": 20}
